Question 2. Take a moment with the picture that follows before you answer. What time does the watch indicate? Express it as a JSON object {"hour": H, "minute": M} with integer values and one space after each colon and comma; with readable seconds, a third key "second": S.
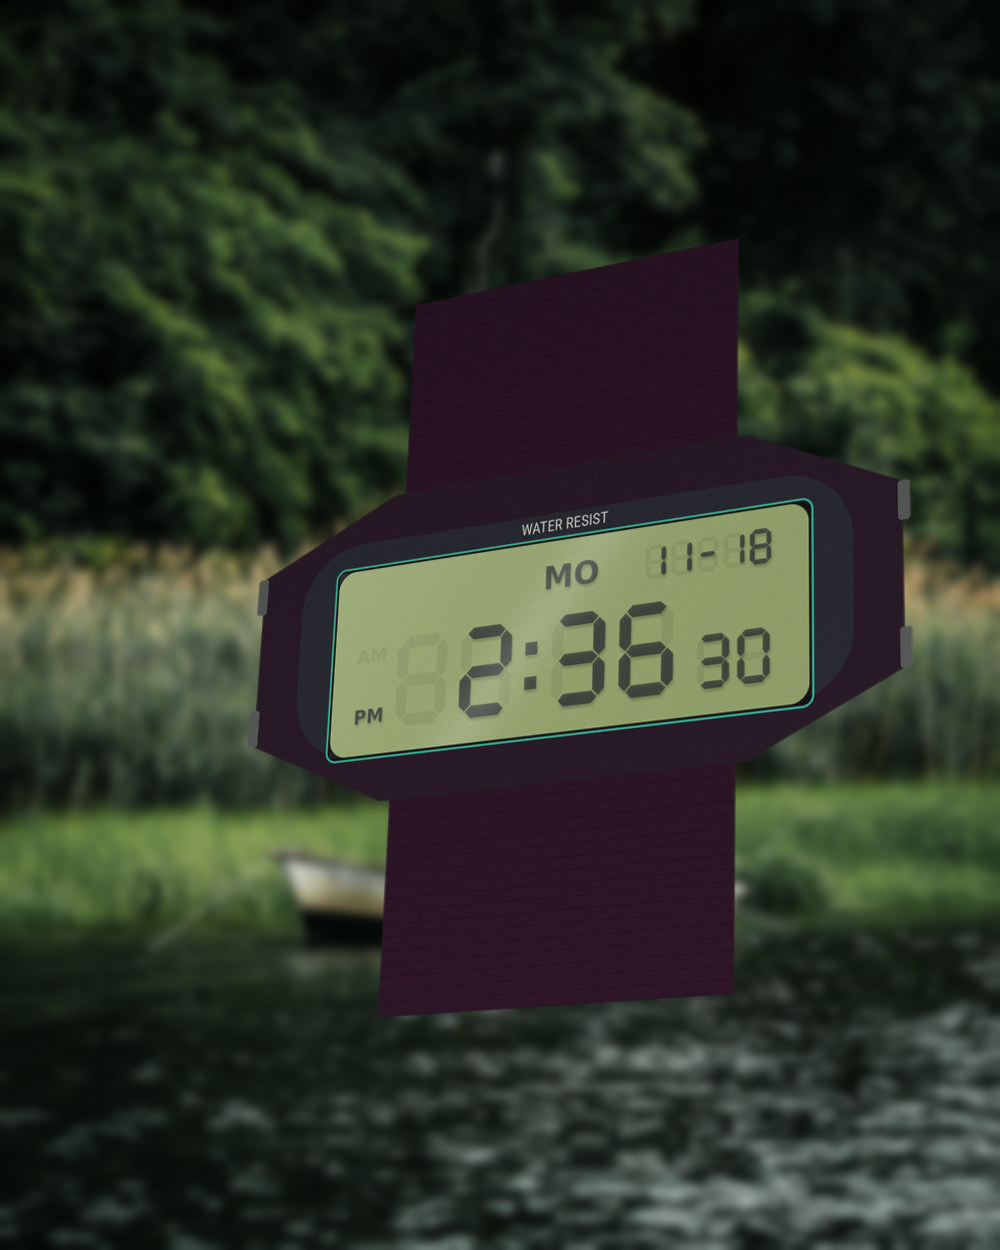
{"hour": 2, "minute": 36, "second": 30}
